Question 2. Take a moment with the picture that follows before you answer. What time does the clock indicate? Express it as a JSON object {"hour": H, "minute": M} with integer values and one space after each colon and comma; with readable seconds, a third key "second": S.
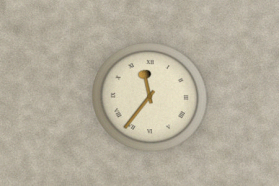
{"hour": 11, "minute": 36}
